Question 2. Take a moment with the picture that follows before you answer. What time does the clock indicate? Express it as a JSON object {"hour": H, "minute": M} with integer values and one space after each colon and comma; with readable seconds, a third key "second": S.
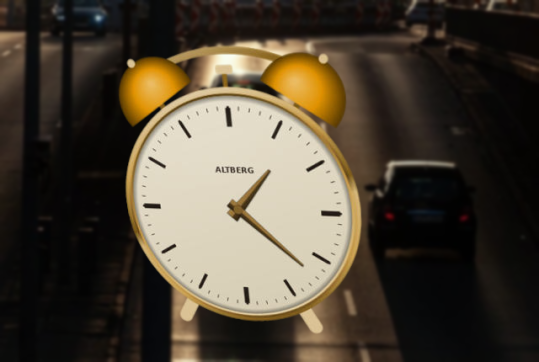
{"hour": 1, "minute": 22}
